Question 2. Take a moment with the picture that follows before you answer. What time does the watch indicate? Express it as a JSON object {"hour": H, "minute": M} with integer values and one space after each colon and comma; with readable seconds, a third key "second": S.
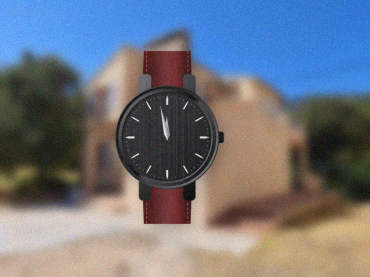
{"hour": 11, "minute": 58}
